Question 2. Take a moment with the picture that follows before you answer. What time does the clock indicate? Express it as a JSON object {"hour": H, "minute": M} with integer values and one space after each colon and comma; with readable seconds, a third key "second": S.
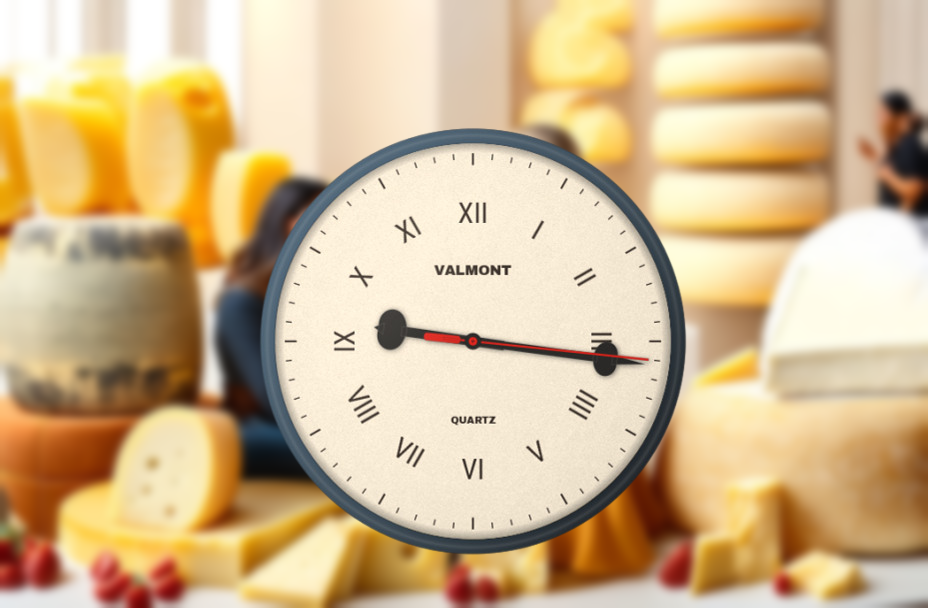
{"hour": 9, "minute": 16, "second": 16}
